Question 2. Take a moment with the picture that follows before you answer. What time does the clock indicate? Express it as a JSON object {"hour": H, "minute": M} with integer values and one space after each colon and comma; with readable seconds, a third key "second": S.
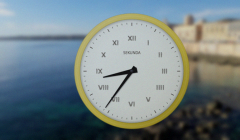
{"hour": 8, "minute": 36}
